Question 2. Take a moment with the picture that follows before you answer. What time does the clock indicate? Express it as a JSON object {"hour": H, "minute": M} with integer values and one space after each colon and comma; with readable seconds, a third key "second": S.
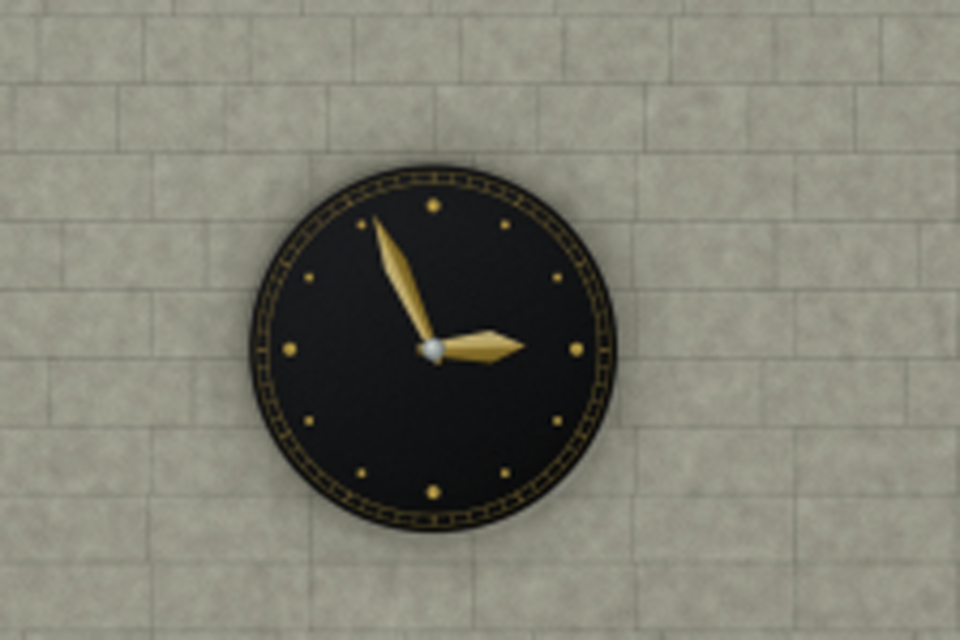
{"hour": 2, "minute": 56}
